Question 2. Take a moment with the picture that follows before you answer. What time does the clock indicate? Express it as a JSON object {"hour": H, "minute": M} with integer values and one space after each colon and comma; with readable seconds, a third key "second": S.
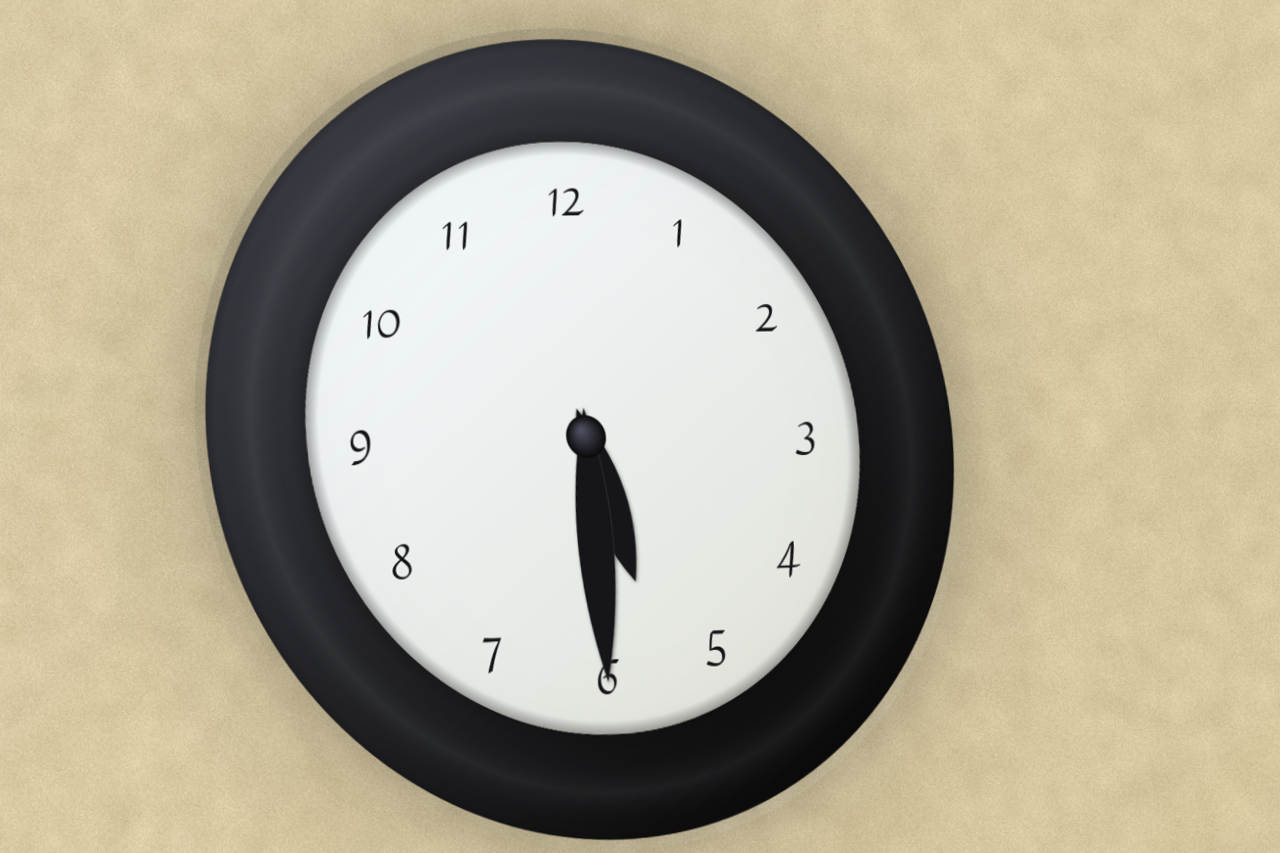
{"hour": 5, "minute": 30}
